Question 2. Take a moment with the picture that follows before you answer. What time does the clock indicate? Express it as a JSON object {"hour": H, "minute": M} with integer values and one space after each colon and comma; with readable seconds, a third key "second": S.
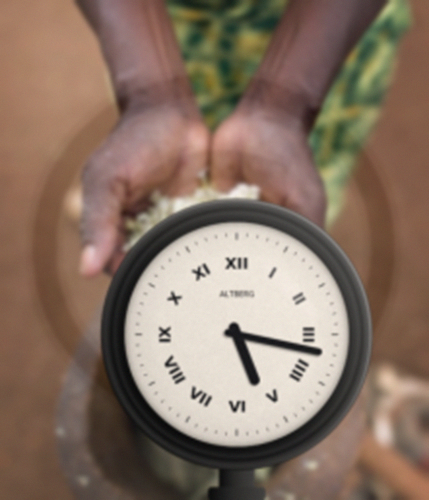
{"hour": 5, "minute": 17}
